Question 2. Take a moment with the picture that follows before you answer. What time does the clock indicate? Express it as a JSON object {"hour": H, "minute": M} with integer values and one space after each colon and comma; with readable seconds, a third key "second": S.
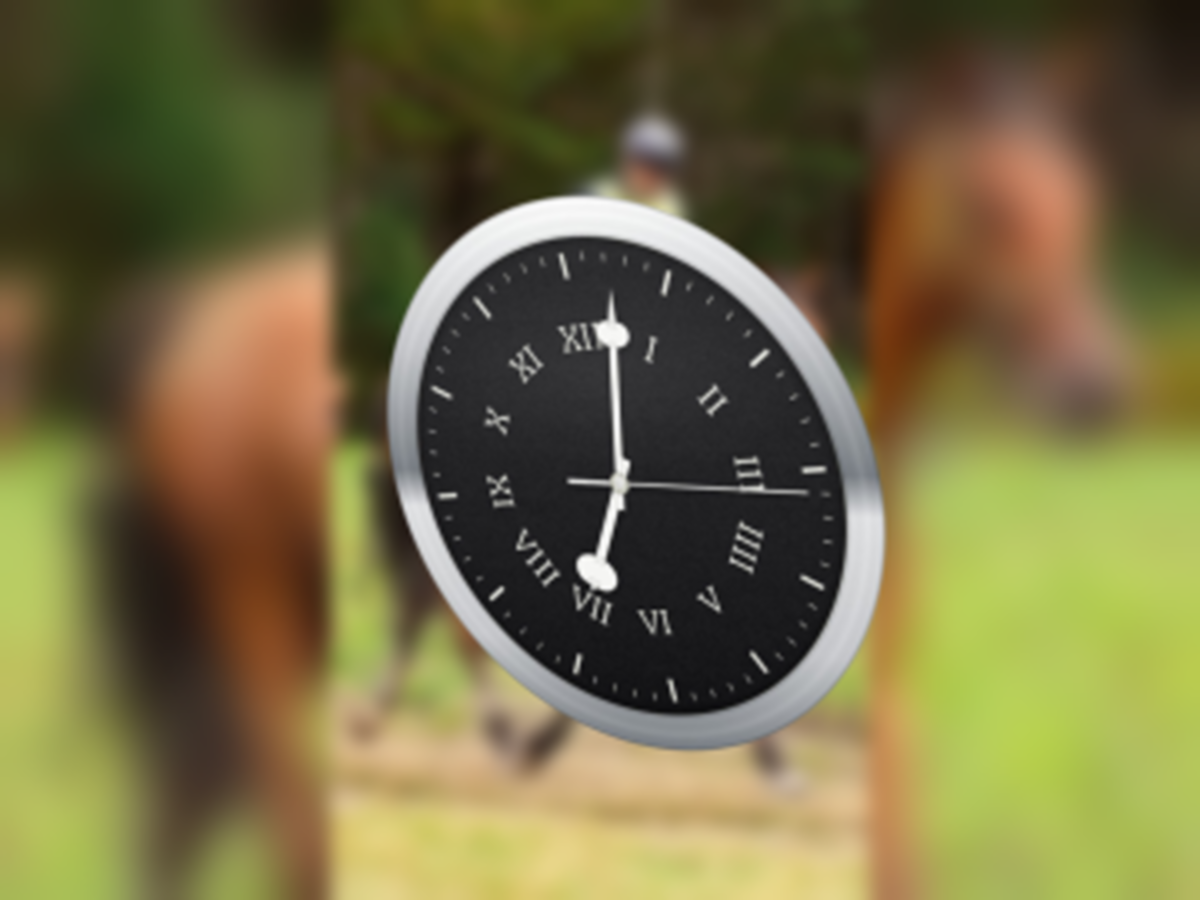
{"hour": 7, "minute": 2, "second": 16}
